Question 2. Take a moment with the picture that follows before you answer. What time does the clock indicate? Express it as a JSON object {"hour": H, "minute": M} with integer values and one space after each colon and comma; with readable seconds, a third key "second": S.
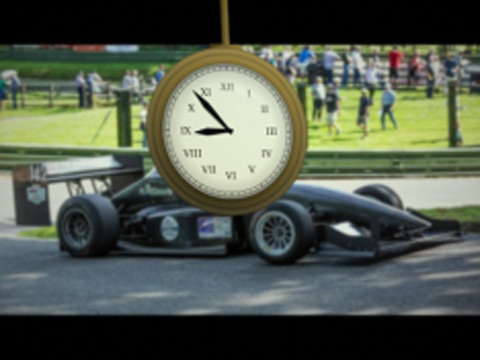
{"hour": 8, "minute": 53}
